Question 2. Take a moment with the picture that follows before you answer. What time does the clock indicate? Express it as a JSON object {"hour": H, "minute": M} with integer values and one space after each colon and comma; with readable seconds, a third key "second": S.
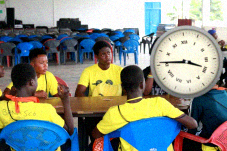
{"hour": 3, "minute": 46}
